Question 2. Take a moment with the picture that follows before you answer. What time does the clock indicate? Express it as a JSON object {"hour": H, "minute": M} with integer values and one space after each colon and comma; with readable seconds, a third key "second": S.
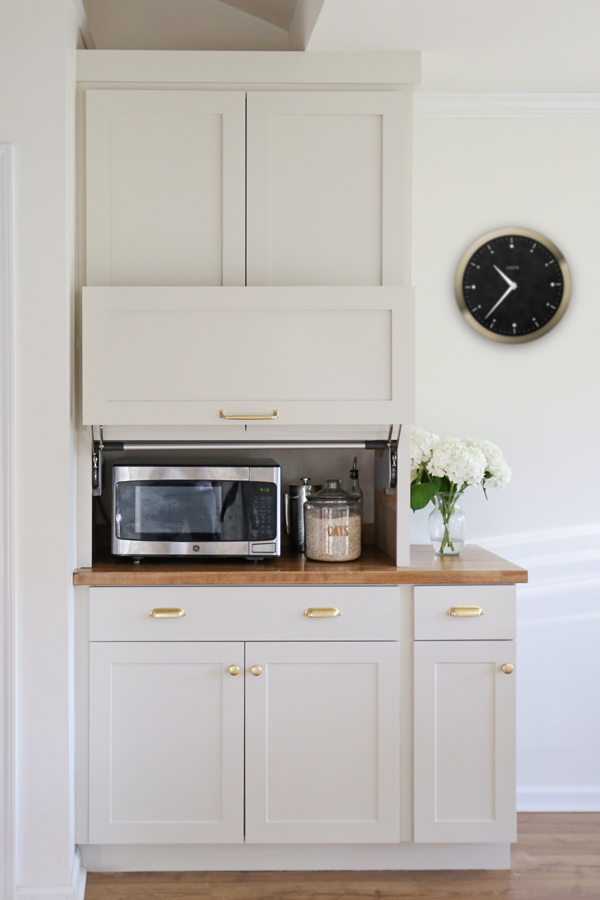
{"hour": 10, "minute": 37}
